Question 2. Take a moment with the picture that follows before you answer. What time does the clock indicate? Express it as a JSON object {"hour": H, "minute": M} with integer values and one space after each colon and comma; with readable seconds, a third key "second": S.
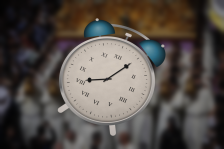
{"hour": 8, "minute": 5}
